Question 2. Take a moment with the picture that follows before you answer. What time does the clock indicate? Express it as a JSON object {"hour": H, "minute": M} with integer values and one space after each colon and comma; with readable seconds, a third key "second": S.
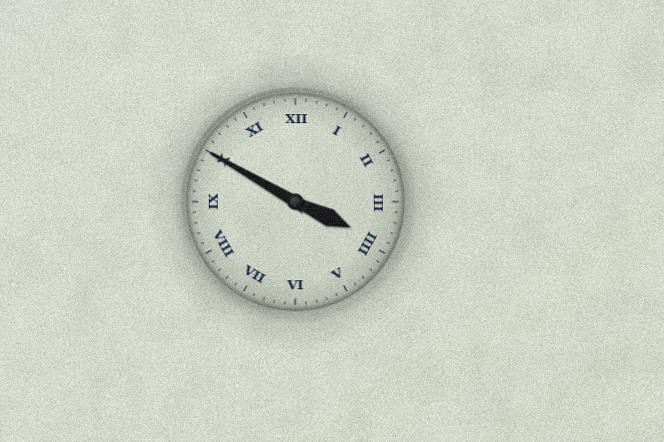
{"hour": 3, "minute": 50}
